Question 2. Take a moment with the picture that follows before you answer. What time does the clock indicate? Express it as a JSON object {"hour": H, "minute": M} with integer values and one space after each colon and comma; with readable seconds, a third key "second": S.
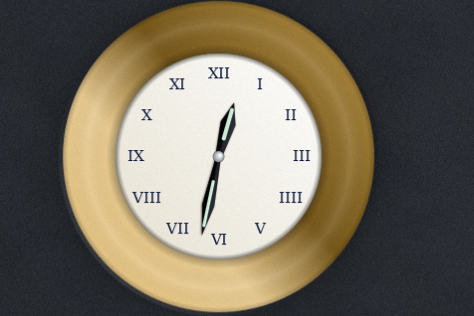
{"hour": 12, "minute": 32}
